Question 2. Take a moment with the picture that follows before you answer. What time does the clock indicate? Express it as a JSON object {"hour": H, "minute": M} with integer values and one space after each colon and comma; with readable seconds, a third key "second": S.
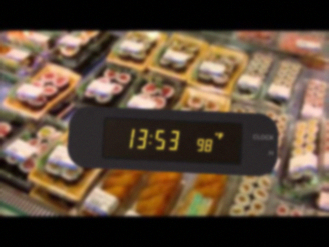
{"hour": 13, "minute": 53}
